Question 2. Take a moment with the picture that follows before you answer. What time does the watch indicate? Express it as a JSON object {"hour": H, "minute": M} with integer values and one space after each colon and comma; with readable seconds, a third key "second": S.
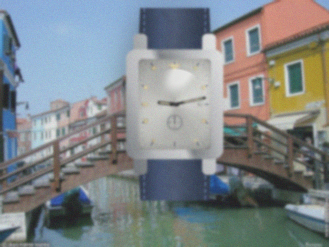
{"hour": 9, "minute": 13}
